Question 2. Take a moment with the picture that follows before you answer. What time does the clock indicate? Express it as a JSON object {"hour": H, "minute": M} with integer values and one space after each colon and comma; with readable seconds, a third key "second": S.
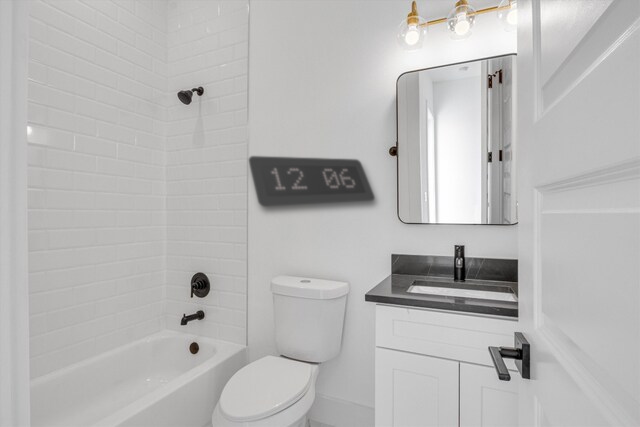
{"hour": 12, "minute": 6}
